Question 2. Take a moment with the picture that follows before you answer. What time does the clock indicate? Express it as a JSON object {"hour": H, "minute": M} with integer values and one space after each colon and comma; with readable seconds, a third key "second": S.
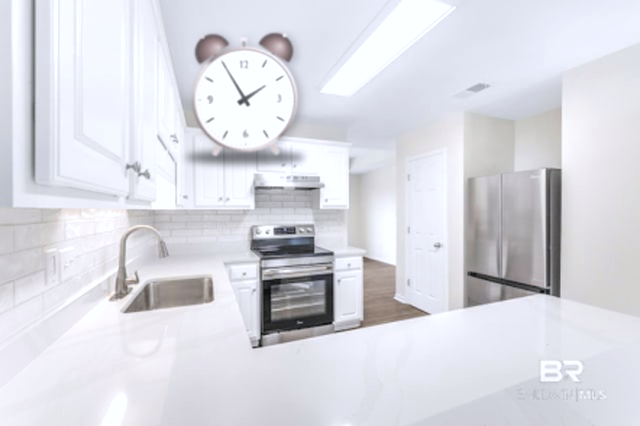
{"hour": 1, "minute": 55}
